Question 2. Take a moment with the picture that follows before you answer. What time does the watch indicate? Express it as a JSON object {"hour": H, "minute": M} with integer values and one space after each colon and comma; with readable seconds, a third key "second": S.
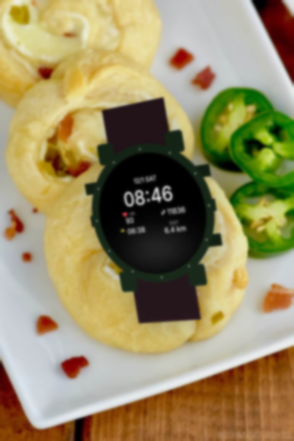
{"hour": 8, "minute": 46}
